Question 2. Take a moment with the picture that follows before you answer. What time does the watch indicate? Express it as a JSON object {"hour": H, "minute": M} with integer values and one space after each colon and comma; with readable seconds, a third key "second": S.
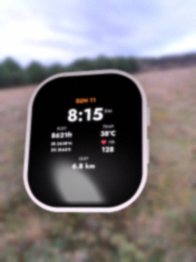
{"hour": 8, "minute": 15}
